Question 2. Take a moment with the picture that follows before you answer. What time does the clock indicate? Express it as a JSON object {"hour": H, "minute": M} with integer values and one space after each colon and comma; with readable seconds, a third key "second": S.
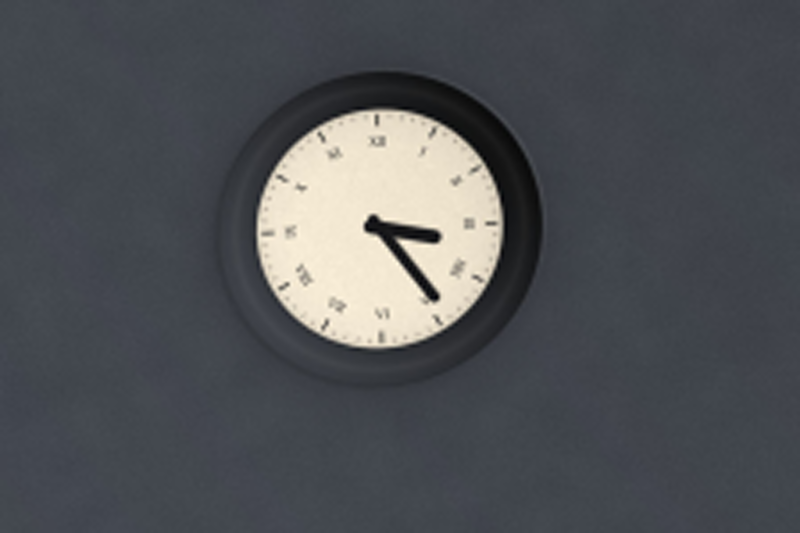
{"hour": 3, "minute": 24}
